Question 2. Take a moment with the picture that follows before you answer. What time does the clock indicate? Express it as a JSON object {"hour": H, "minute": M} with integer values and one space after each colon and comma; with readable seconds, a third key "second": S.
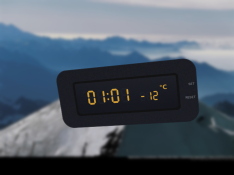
{"hour": 1, "minute": 1}
